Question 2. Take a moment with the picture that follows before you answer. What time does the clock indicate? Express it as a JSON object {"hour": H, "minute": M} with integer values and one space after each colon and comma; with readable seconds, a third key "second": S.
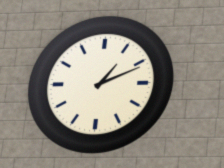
{"hour": 1, "minute": 11}
